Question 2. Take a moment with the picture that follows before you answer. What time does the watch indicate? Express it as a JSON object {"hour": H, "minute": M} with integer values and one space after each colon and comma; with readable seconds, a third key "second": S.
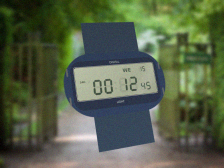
{"hour": 0, "minute": 12, "second": 45}
